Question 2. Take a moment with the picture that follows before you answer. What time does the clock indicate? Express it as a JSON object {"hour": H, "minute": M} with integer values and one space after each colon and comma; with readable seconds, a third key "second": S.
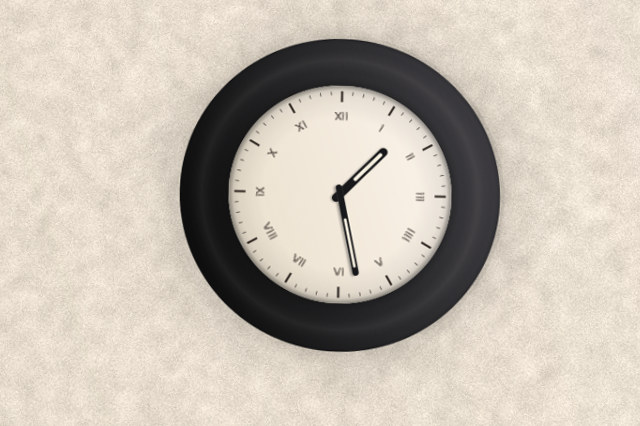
{"hour": 1, "minute": 28}
